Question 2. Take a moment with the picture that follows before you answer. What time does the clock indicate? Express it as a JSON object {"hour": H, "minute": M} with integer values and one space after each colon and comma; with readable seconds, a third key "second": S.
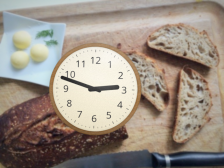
{"hour": 2, "minute": 48}
